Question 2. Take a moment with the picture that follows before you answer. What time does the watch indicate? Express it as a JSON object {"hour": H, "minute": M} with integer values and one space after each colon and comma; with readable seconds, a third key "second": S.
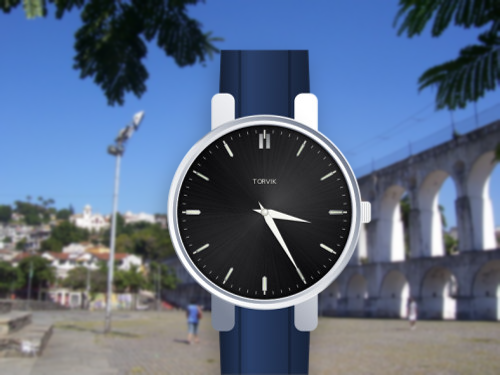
{"hour": 3, "minute": 25}
